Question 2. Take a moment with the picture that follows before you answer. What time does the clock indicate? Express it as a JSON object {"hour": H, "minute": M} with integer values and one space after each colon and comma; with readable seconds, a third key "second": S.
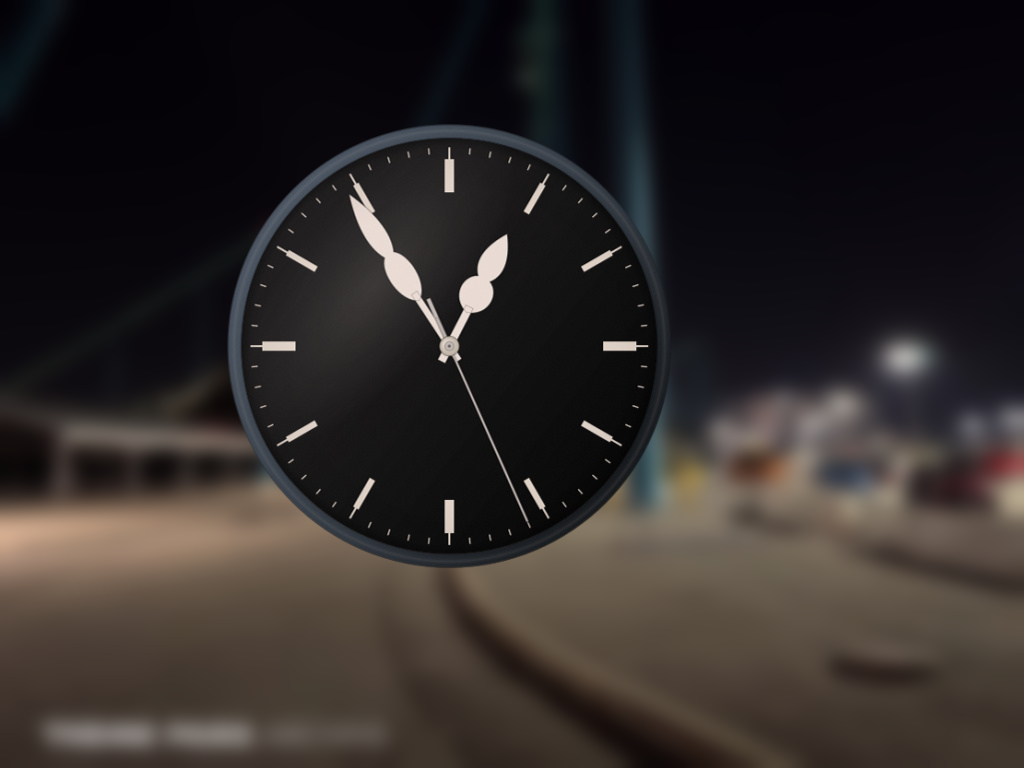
{"hour": 12, "minute": 54, "second": 26}
